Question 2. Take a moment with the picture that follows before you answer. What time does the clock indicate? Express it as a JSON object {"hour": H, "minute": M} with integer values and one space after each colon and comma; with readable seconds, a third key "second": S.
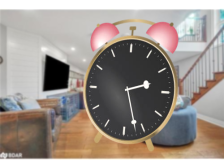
{"hour": 2, "minute": 27}
